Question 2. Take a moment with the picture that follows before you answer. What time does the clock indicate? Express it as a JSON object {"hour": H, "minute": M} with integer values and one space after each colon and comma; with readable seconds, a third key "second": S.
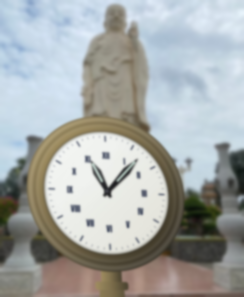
{"hour": 11, "minute": 7}
